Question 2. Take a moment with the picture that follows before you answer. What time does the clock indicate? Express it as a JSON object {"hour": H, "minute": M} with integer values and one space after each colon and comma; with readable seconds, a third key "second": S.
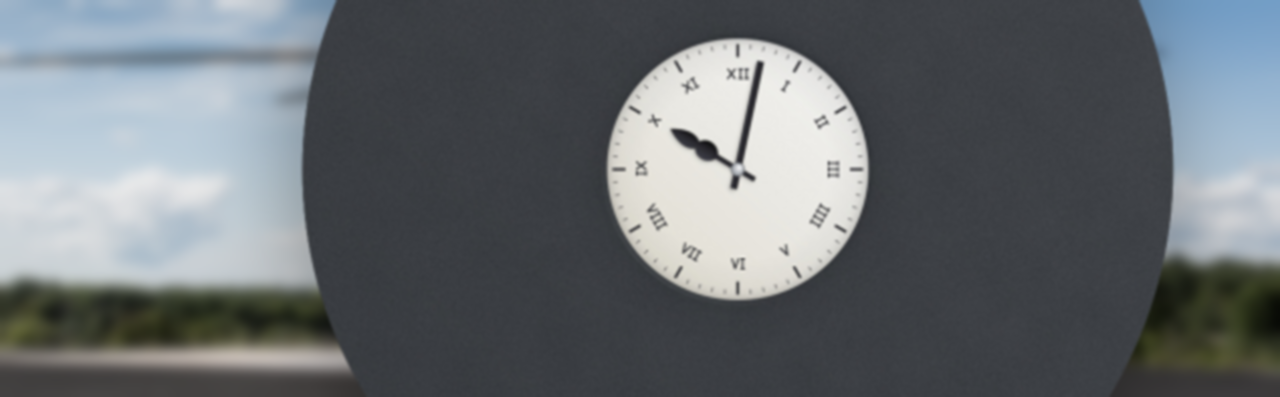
{"hour": 10, "minute": 2}
